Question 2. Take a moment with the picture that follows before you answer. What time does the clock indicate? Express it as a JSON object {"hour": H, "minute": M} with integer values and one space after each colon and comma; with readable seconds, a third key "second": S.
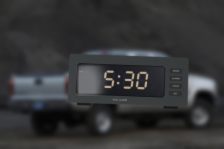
{"hour": 5, "minute": 30}
